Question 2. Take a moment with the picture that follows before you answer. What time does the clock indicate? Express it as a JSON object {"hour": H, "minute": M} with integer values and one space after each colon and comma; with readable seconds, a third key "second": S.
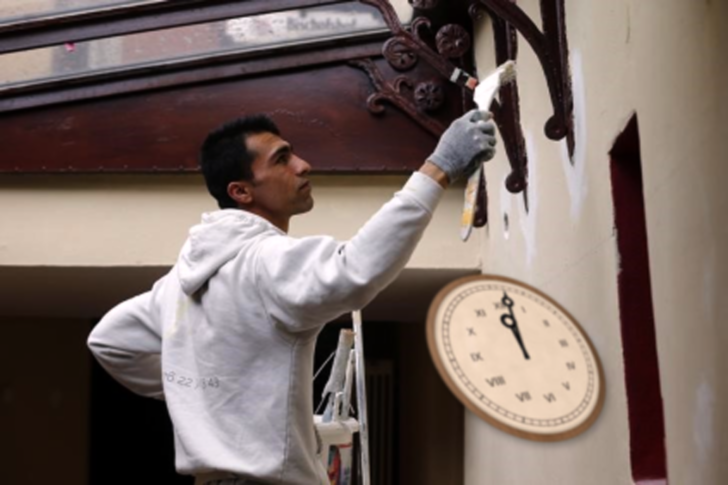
{"hour": 12, "minute": 2}
